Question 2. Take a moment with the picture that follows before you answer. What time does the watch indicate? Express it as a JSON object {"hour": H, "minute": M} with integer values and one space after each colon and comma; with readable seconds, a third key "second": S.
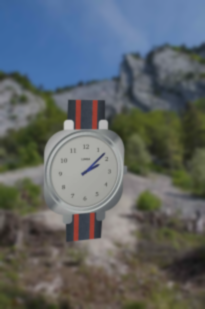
{"hour": 2, "minute": 8}
